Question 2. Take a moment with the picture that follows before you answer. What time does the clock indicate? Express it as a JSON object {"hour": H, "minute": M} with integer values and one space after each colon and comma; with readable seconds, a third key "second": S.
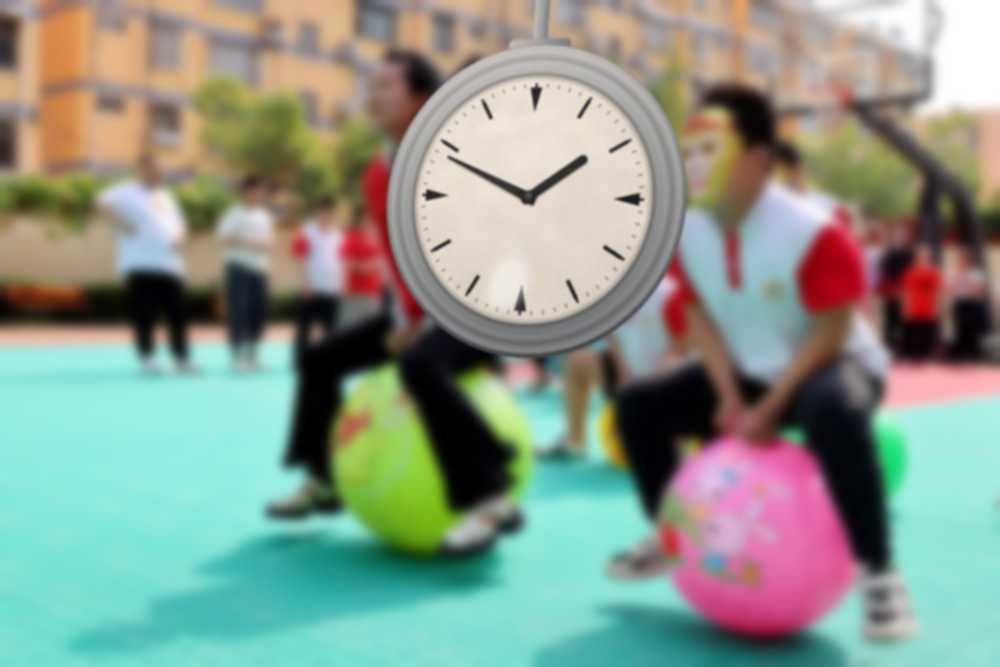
{"hour": 1, "minute": 49}
